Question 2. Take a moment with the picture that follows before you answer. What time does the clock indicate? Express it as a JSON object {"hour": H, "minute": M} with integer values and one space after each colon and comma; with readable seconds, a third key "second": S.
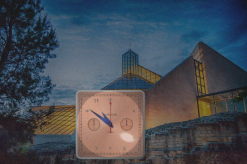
{"hour": 10, "minute": 51}
